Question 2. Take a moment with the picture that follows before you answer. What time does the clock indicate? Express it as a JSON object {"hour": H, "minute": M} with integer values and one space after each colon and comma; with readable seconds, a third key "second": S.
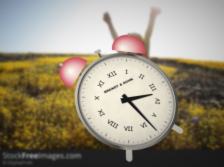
{"hour": 3, "minute": 28}
